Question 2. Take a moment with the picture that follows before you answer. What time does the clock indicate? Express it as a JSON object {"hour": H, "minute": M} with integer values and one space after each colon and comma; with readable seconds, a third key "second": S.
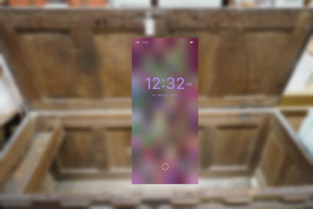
{"hour": 12, "minute": 32}
